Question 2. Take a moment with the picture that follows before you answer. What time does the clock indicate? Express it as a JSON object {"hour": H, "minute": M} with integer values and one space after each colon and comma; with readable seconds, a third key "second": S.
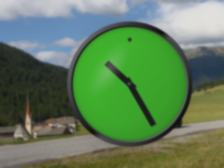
{"hour": 10, "minute": 25}
